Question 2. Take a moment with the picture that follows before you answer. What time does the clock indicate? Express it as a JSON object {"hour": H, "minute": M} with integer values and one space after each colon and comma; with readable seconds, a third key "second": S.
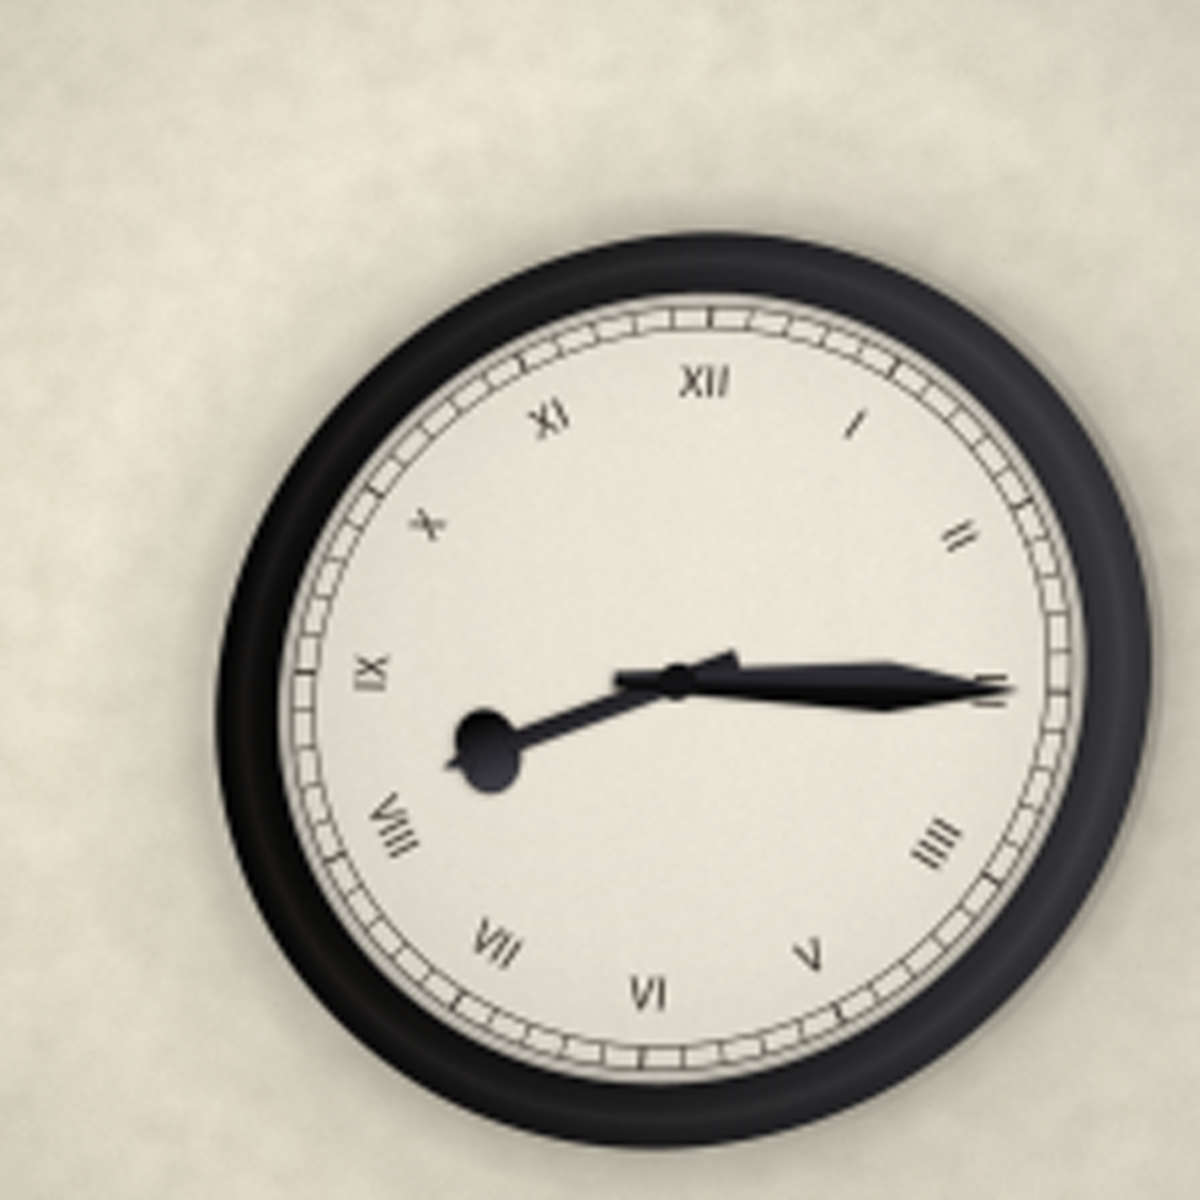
{"hour": 8, "minute": 15}
